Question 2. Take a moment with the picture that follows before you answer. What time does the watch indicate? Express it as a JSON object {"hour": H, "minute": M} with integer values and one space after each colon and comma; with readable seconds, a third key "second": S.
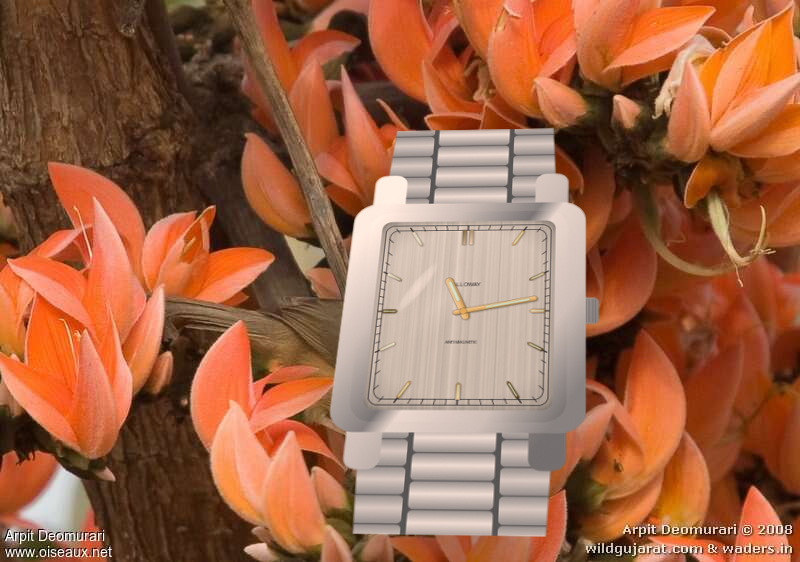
{"hour": 11, "minute": 13}
